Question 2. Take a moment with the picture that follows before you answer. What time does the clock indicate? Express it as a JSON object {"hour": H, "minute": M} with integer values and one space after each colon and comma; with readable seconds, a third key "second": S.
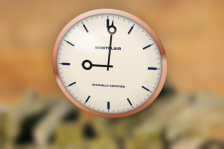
{"hour": 9, "minute": 1}
